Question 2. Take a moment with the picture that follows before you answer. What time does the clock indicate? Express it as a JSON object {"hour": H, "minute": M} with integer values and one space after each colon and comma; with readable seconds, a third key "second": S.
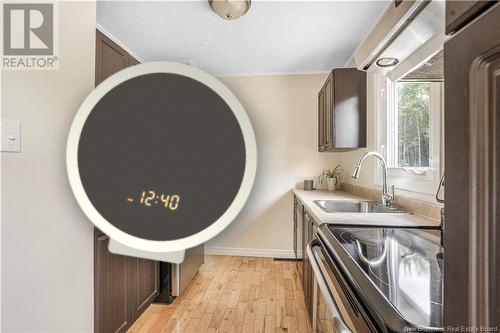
{"hour": 12, "minute": 40}
